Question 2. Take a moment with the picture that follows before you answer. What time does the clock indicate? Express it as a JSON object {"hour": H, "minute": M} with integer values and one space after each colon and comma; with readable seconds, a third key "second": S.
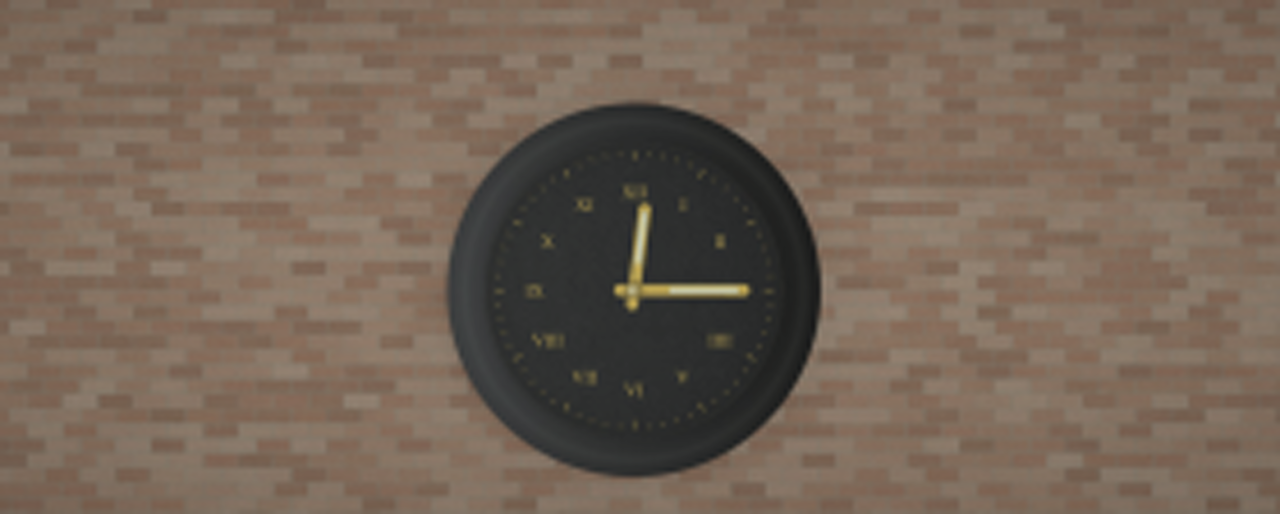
{"hour": 12, "minute": 15}
